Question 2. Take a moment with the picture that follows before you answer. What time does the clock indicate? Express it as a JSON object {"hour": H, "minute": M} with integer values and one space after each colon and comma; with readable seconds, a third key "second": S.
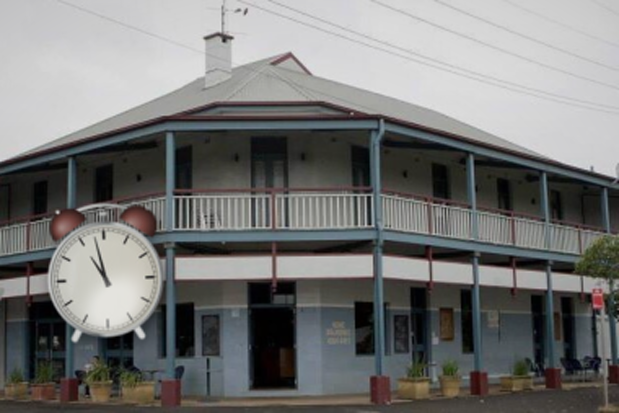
{"hour": 10, "minute": 58}
